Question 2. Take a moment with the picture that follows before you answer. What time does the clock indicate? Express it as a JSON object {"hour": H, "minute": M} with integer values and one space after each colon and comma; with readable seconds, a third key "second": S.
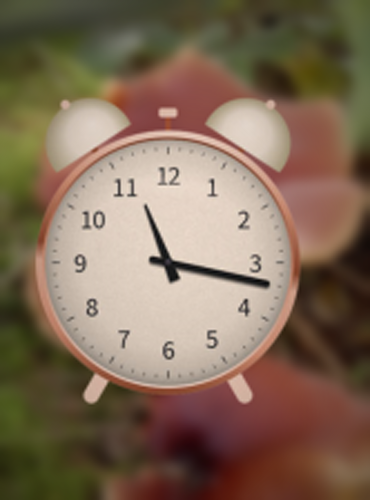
{"hour": 11, "minute": 17}
